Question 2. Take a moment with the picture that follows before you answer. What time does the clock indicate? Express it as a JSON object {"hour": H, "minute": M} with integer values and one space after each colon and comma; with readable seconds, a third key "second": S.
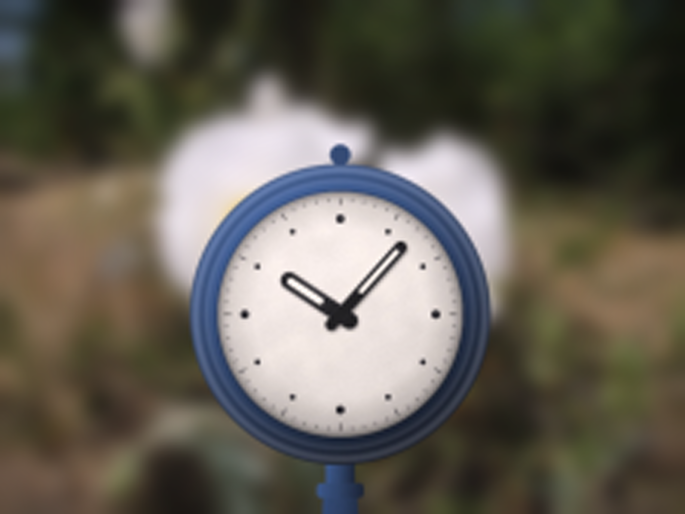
{"hour": 10, "minute": 7}
